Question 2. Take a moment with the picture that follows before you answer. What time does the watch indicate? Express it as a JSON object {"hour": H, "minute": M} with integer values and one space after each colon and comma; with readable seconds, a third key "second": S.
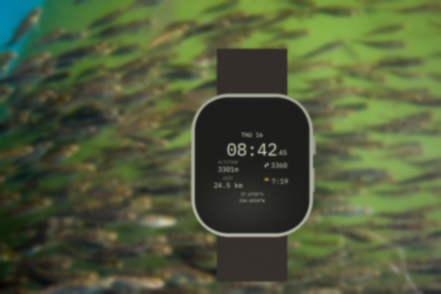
{"hour": 8, "minute": 42}
